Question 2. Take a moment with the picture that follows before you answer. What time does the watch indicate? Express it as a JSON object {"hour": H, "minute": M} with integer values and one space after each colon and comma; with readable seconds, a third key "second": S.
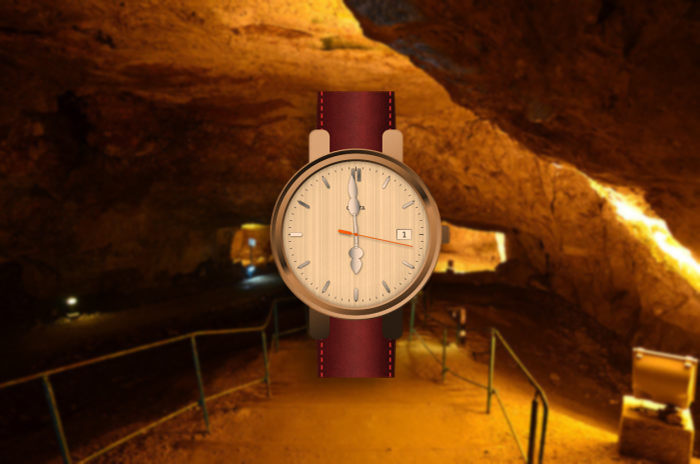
{"hour": 5, "minute": 59, "second": 17}
